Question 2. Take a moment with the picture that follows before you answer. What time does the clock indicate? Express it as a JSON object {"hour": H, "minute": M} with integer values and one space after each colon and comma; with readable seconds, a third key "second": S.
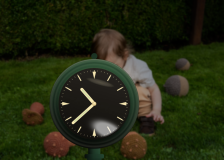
{"hour": 10, "minute": 38}
